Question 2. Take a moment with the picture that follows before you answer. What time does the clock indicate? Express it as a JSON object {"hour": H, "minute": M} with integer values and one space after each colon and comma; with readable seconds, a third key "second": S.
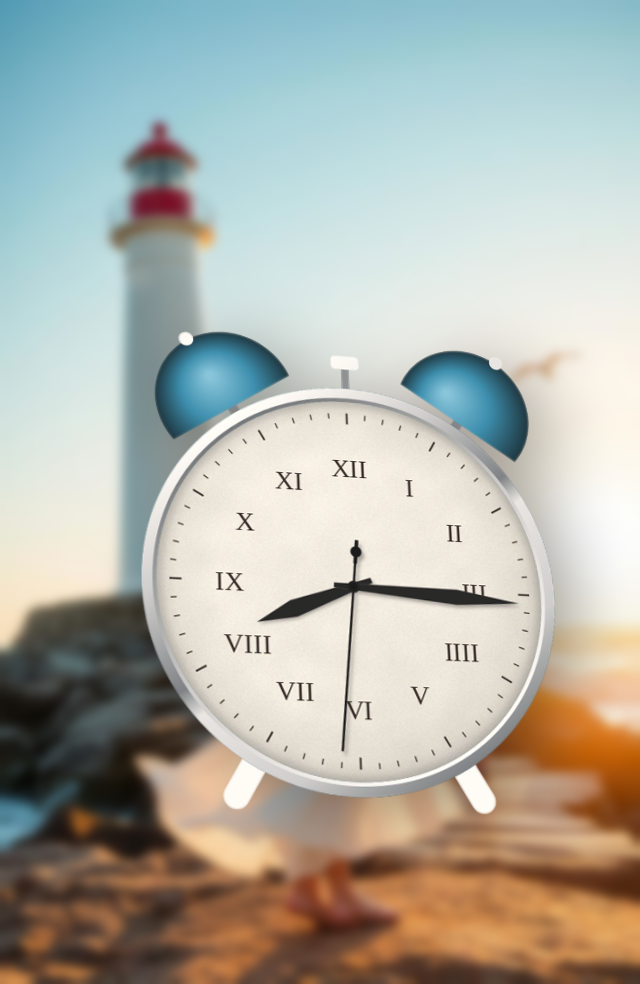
{"hour": 8, "minute": 15, "second": 31}
